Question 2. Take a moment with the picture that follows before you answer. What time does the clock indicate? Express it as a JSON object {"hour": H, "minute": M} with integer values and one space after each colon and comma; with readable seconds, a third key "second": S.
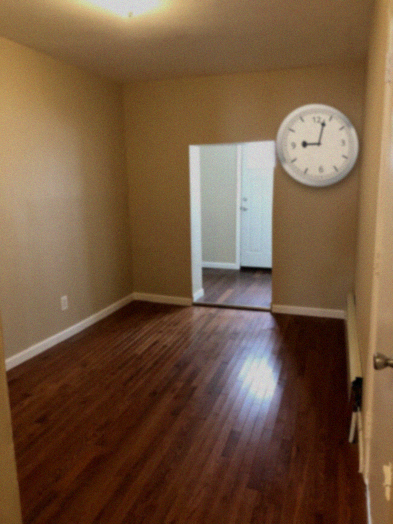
{"hour": 9, "minute": 3}
